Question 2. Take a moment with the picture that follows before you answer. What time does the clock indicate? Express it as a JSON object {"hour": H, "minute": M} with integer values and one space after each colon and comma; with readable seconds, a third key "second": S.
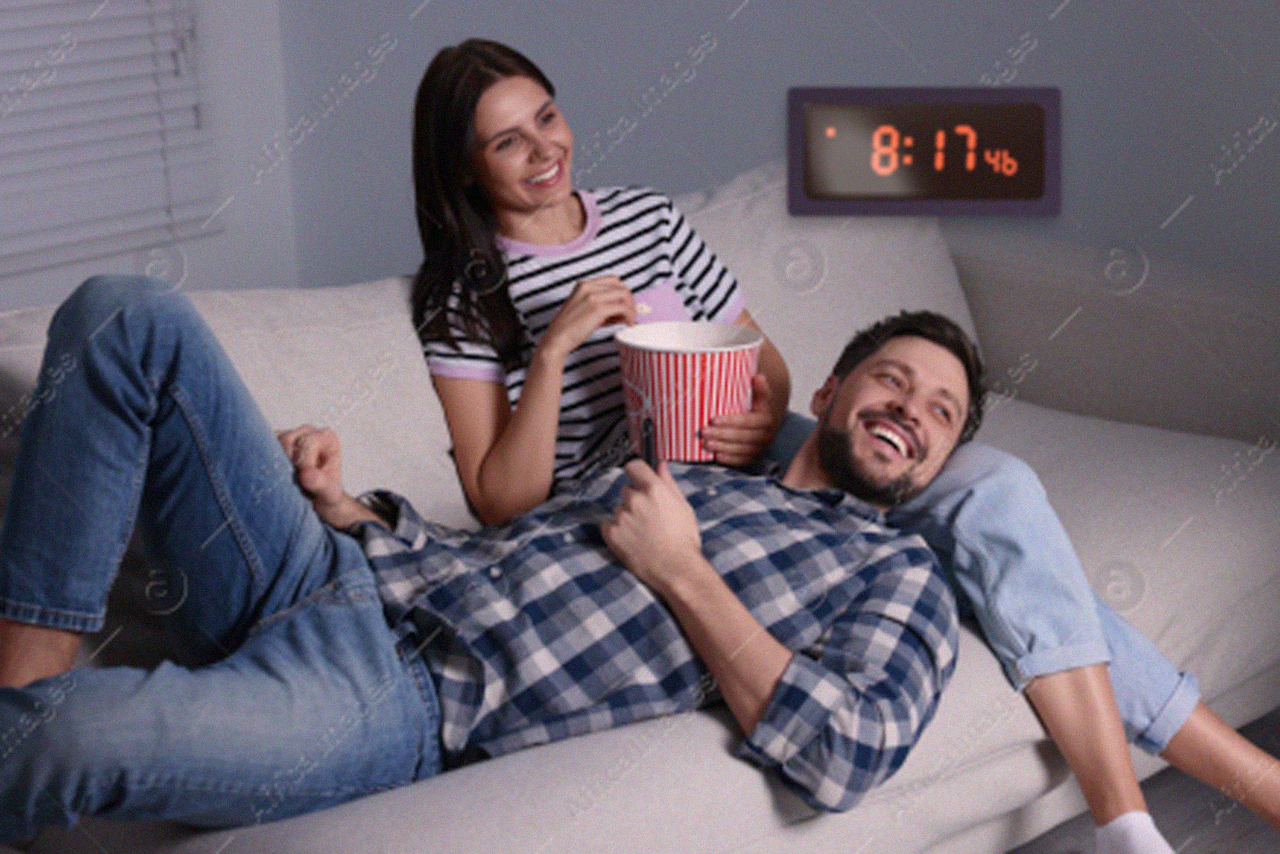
{"hour": 8, "minute": 17, "second": 46}
